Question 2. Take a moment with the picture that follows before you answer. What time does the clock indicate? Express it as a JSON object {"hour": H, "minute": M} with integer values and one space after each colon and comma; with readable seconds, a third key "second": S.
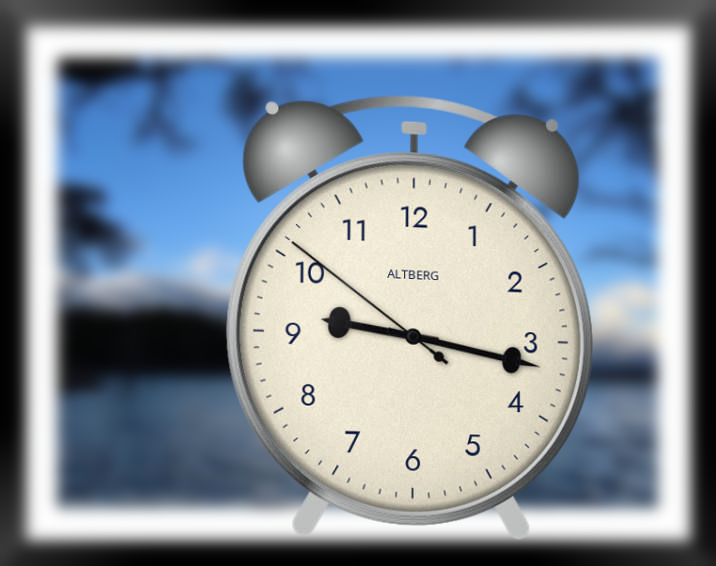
{"hour": 9, "minute": 16, "second": 51}
